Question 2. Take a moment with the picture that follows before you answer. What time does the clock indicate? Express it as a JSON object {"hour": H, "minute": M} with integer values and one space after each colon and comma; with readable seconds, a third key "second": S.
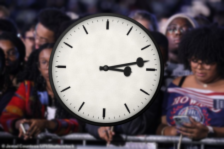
{"hour": 3, "minute": 13}
